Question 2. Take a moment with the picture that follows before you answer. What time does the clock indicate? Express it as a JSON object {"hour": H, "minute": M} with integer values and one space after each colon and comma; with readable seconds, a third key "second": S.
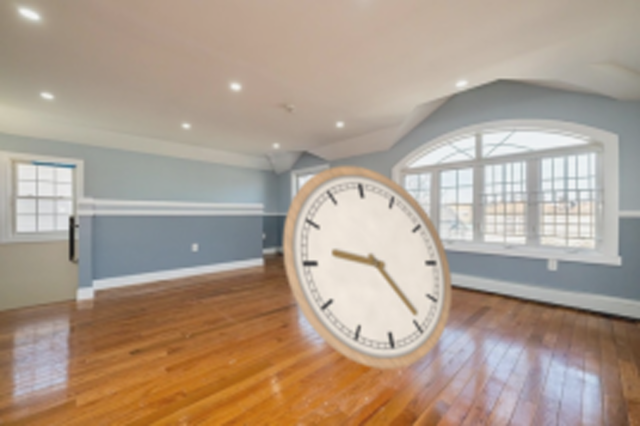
{"hour": 9, "minute": 24}
